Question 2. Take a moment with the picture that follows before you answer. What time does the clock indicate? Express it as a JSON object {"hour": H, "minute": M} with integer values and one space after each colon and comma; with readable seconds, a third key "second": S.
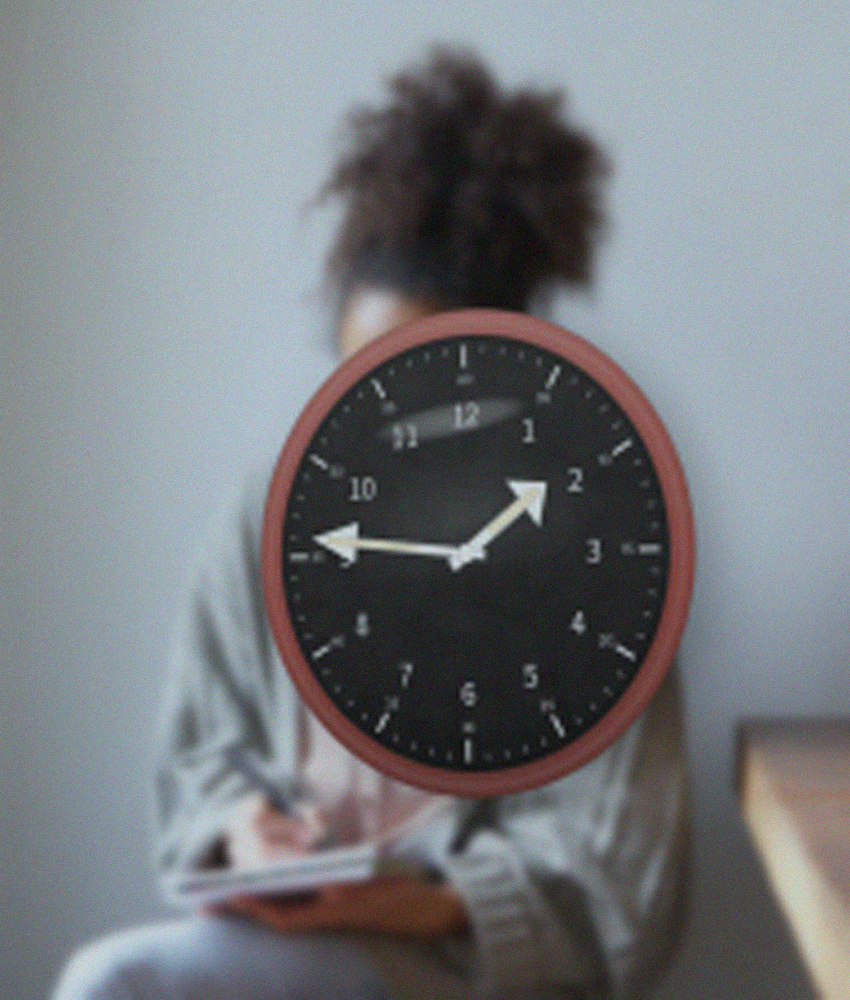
{"hour": 1, "minute": 46}
